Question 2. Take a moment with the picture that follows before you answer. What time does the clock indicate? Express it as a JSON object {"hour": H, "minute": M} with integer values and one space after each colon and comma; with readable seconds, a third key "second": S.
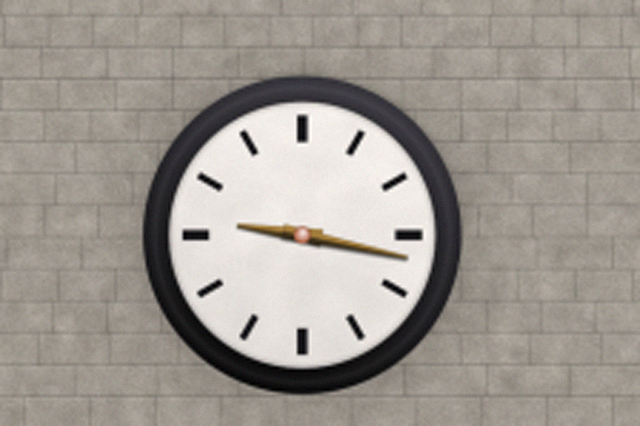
{"hour": 9, "minute": 17}
